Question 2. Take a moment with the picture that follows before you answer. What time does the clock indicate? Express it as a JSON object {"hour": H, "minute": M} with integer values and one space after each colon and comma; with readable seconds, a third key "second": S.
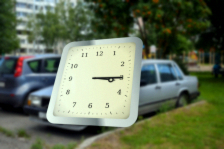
{"hour": 3, "minute": 15}
